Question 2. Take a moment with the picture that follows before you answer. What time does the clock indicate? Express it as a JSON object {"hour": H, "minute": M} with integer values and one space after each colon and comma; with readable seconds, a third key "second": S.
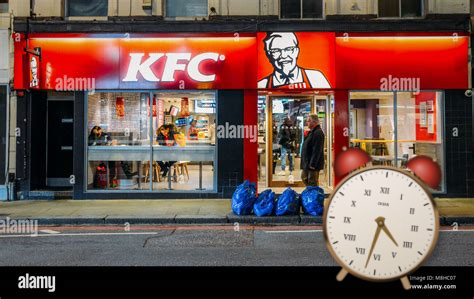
{"hour": 4, "minute": 32}
